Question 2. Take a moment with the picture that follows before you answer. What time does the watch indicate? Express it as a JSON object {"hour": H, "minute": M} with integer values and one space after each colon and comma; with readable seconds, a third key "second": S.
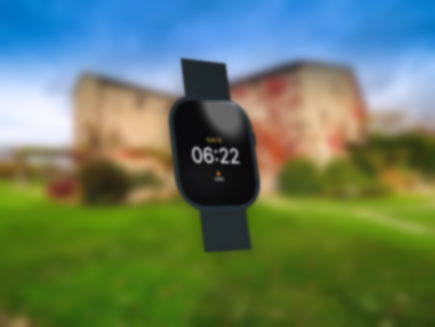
{"hour": 6, "minute": 22}
